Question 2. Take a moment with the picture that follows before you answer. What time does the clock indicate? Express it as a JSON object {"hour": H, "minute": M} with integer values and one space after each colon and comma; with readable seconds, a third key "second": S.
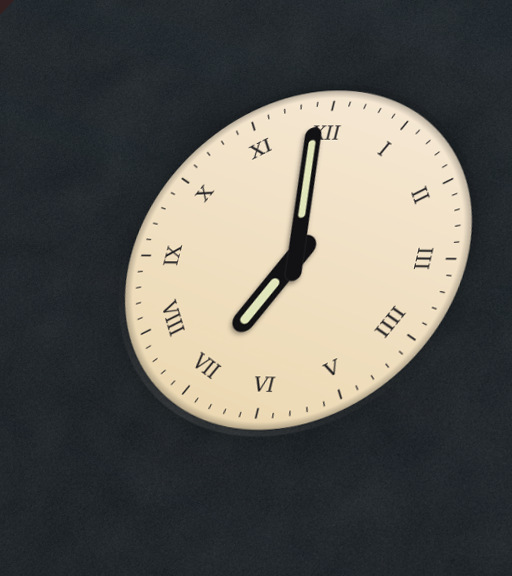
{"hour": 6, "minute": 59}
